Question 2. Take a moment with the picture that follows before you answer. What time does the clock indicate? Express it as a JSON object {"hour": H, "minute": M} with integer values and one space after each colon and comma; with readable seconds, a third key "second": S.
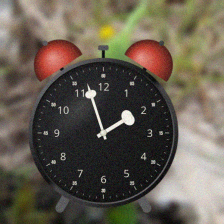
{"hour": 1, "minute": 57}
